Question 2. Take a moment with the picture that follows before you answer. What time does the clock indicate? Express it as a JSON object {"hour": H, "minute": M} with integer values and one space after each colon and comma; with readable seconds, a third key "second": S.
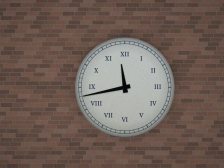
{"hour": 11, "minute": 43}
